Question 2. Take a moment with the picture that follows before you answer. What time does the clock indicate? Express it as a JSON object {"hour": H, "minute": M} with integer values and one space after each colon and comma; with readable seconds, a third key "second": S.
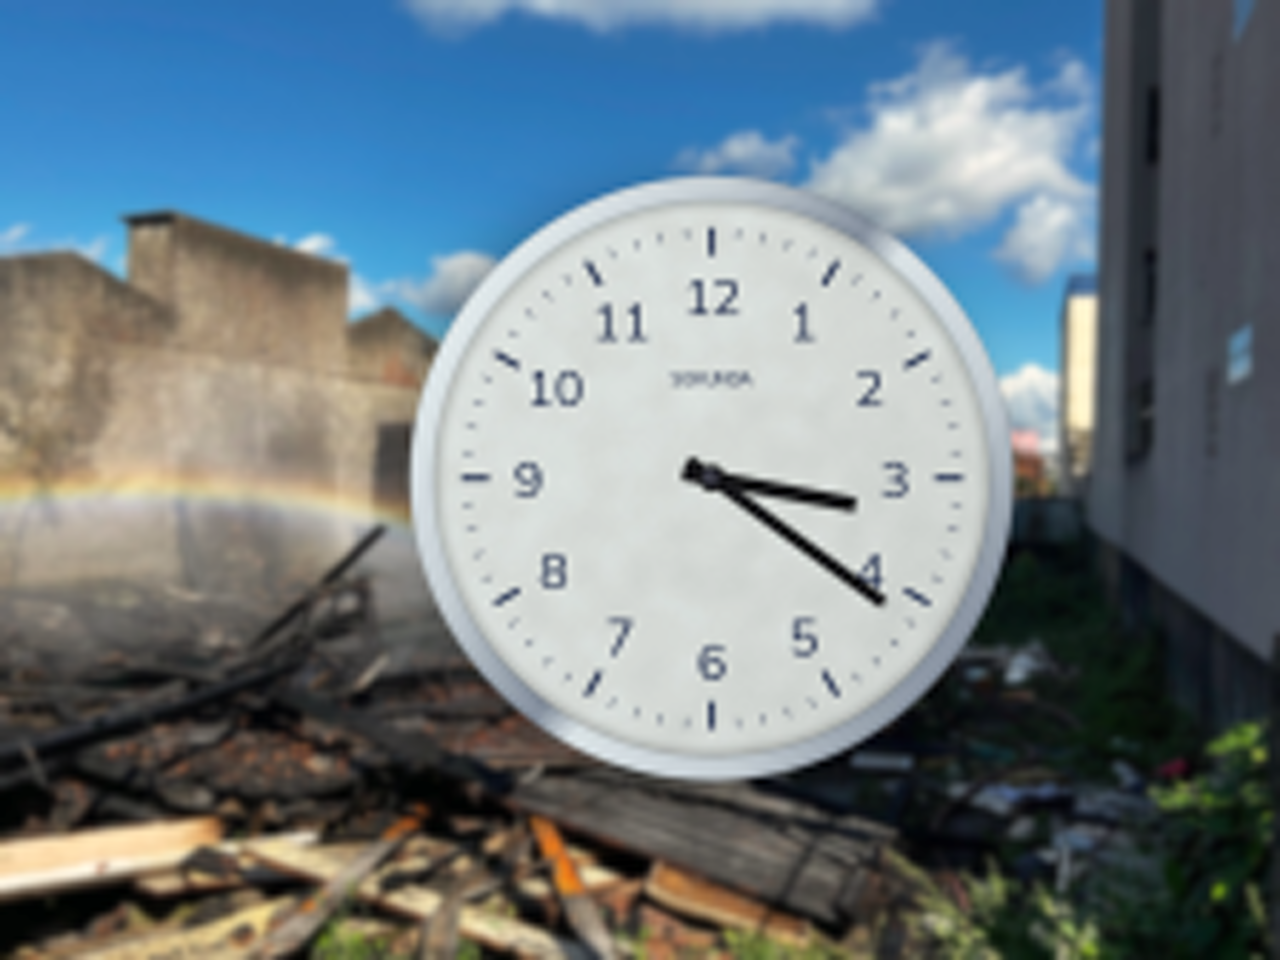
{"hour": 3, "minute": 21}
